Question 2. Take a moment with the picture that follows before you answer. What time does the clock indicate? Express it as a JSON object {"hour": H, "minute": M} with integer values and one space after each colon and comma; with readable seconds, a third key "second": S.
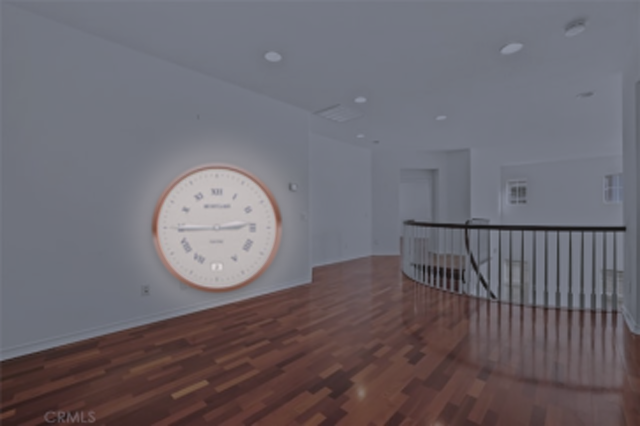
{"hour": 2, "minute": 45}
